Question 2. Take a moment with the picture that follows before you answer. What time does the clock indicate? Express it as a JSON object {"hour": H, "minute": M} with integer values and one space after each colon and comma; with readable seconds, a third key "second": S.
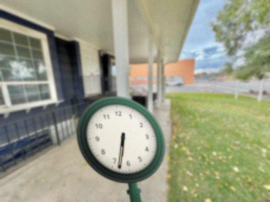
{"hour": 6, "minute": 33}
